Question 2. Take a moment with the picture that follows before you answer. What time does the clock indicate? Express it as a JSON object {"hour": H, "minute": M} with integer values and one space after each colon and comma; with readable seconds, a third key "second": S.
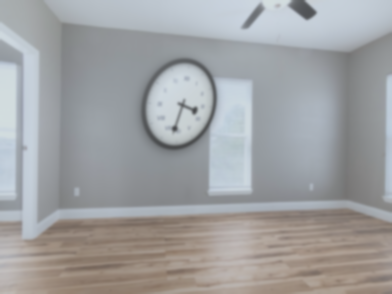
{"hour": 3, "minute": 32}
